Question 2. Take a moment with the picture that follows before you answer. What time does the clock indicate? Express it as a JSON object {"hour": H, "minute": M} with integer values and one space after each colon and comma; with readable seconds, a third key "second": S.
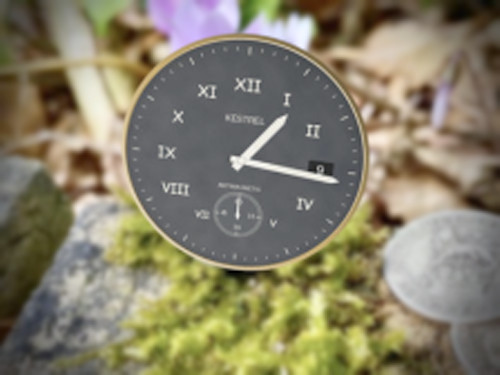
{"hour": 1, "minute": 16}
